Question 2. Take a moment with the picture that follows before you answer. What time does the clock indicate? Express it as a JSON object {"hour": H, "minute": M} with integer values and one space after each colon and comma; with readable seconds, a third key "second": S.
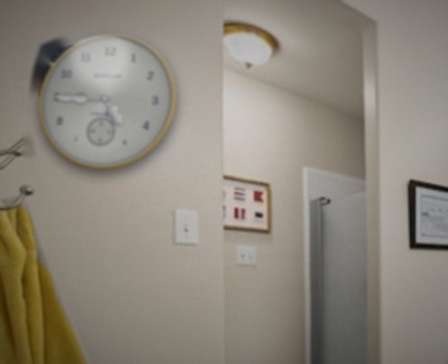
{"hour": 4, "minute": 45}
